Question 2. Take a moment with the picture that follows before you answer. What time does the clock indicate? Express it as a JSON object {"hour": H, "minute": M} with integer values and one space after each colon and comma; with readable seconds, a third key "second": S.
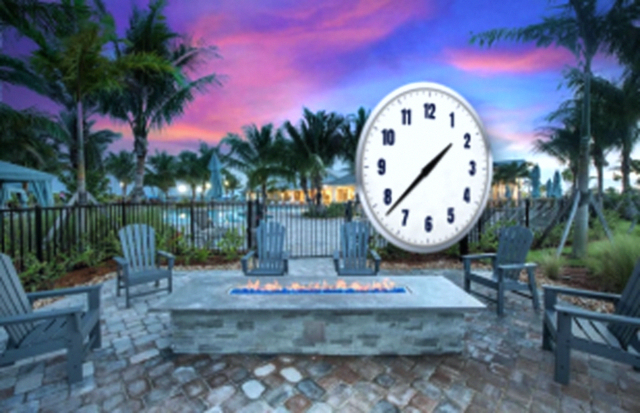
{"hour": 1, "minute": 38}
